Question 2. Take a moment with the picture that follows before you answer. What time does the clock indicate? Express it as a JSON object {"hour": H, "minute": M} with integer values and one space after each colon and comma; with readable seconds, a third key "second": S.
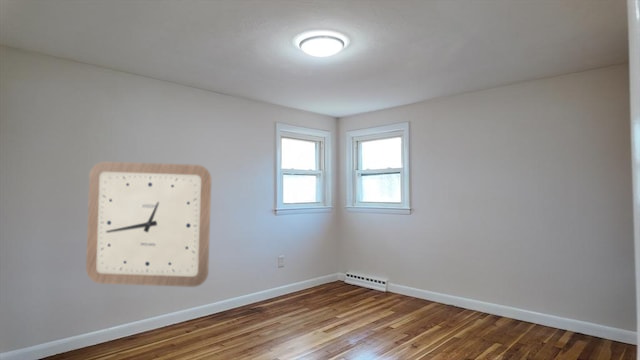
{"hour": 12, "minute": 43}
